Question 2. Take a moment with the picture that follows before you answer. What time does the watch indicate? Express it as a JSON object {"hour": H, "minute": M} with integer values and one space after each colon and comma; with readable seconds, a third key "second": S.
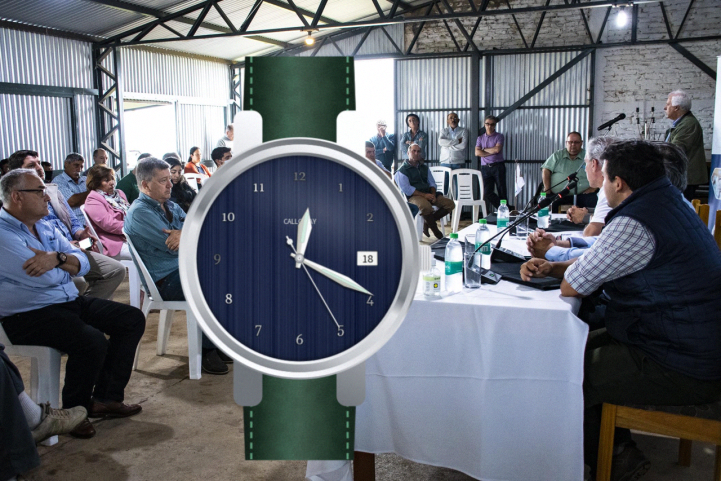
{"hour": 12, "minute": 19, "second": 25}
